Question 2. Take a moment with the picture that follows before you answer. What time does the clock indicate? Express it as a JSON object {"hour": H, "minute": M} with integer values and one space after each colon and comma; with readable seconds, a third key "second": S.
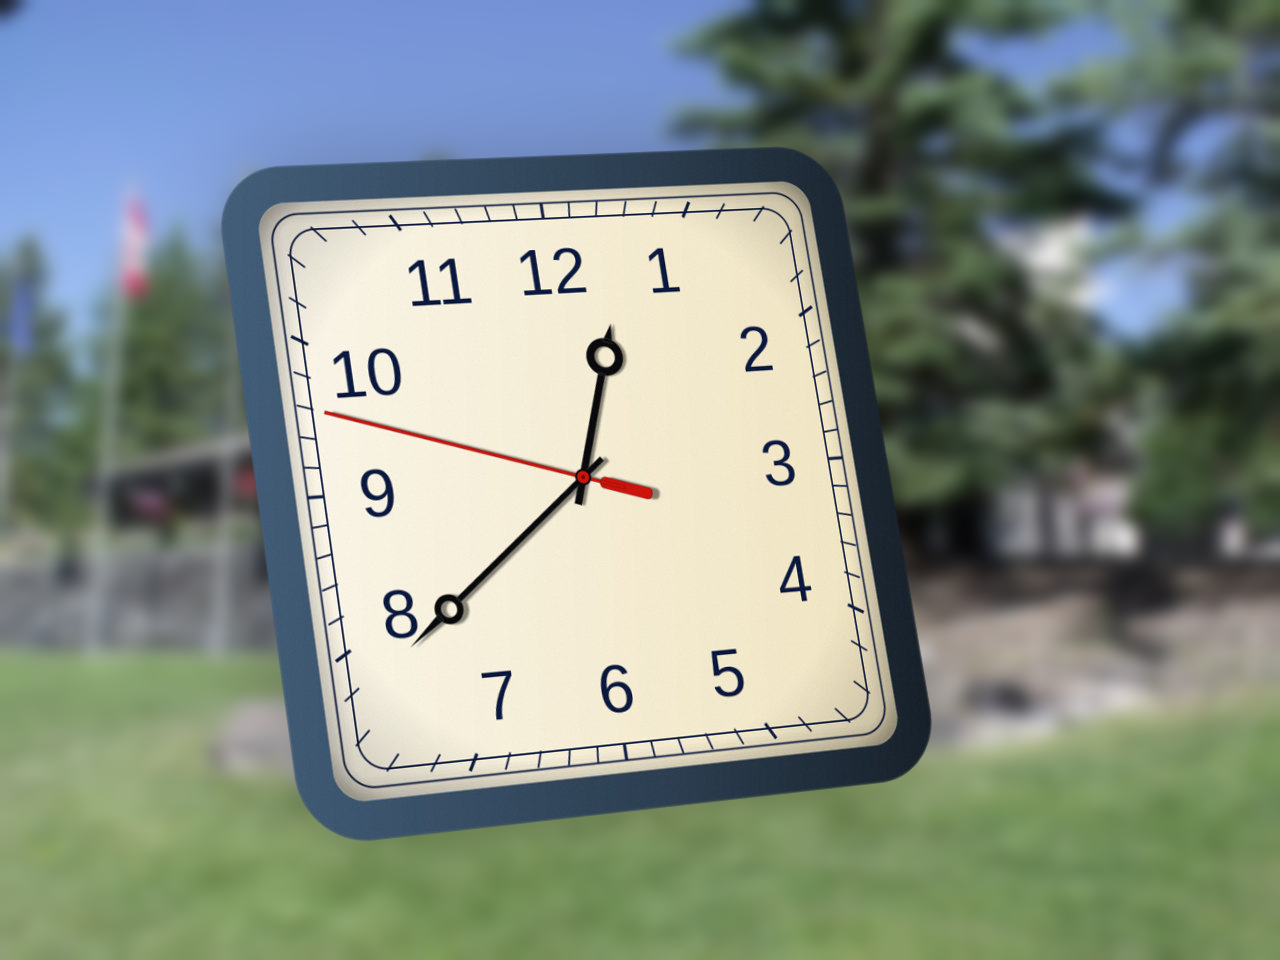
{"hour": 12, "minute": 38, "second": 48}
